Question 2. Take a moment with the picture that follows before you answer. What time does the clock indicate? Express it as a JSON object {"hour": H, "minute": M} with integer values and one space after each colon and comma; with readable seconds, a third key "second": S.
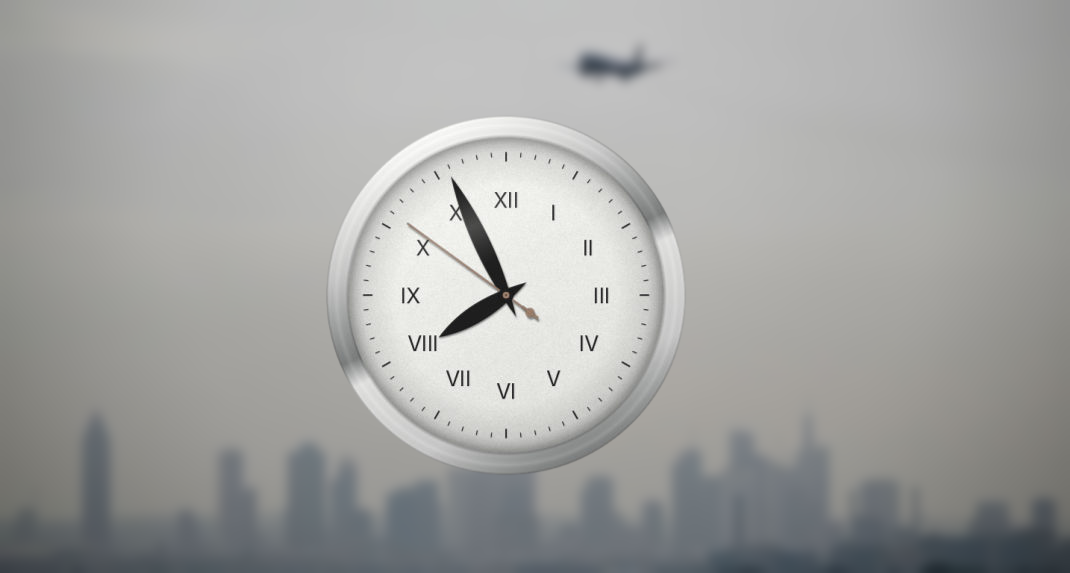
{"hour": 7, "minute": 55, "second": 51}
